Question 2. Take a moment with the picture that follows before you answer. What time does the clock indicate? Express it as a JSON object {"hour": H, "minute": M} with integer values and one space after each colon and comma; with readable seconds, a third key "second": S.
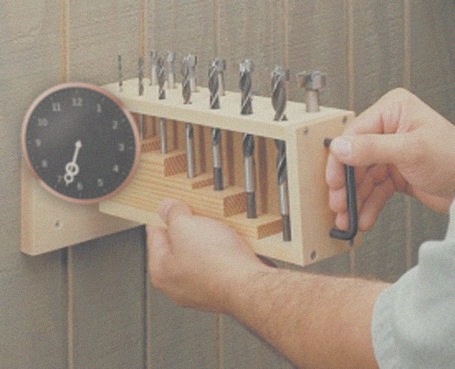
{"hour": 6, "minute": 33}
